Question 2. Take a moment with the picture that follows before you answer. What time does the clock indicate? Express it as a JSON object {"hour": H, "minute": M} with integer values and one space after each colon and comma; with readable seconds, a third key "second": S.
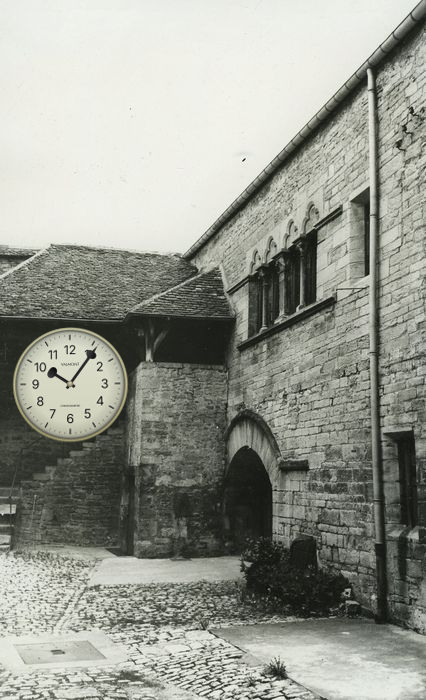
{"hour": 10, "minute": 6}
